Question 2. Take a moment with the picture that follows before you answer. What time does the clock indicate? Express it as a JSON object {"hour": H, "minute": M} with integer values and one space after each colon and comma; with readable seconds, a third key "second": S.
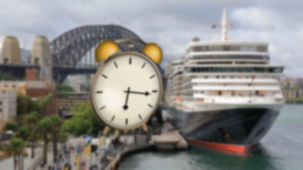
{"hour": 6, "minute": 16}
